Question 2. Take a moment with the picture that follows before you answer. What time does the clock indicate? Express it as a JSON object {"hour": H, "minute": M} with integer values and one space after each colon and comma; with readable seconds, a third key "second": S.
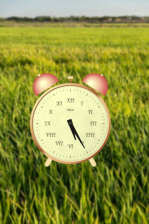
{"hour": 5, "minute": 25}
